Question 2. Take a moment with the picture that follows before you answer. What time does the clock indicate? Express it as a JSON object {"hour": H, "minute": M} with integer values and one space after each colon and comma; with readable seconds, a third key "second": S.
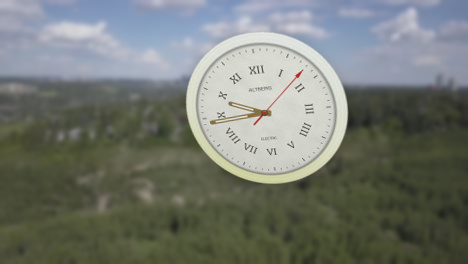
{"hour": 9, "minute": 44, "second": 8}
